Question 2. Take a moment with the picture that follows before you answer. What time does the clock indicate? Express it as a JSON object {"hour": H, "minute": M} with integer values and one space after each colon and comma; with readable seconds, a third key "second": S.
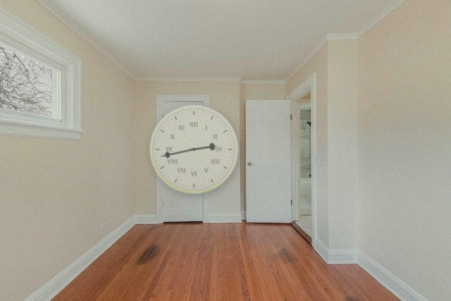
{"hour": 2, "minute": 43}
